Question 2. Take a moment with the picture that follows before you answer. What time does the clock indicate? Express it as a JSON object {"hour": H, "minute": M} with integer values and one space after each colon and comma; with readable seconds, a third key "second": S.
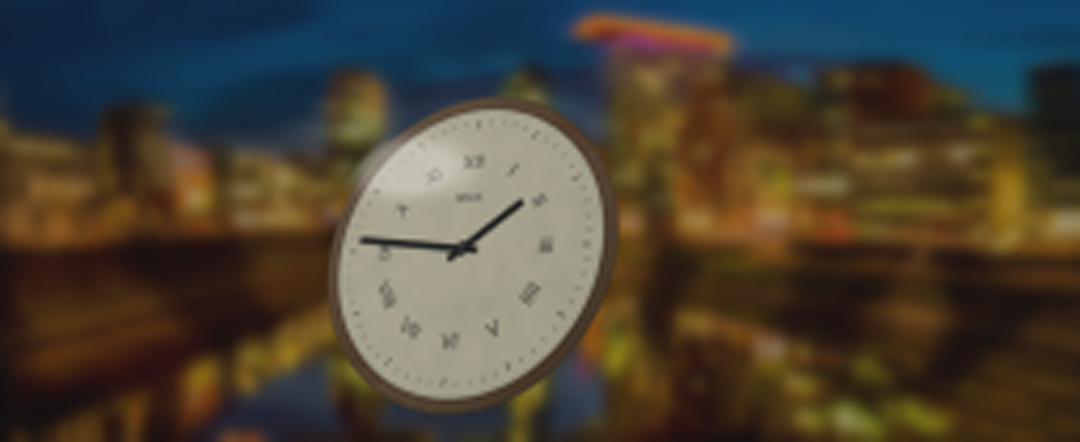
{"hour": 1, "minute": 46}
